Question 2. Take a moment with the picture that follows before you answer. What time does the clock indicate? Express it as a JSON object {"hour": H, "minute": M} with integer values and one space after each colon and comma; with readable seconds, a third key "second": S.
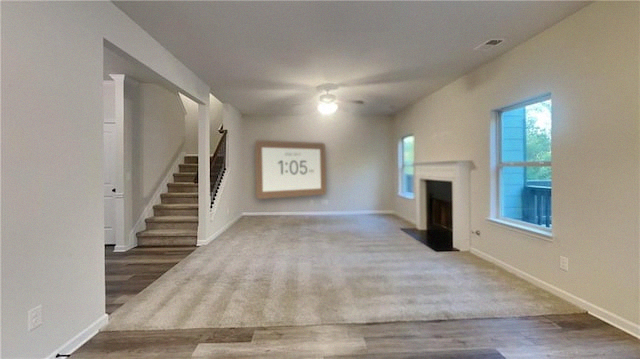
{"hour": 1, "minute": 5}
